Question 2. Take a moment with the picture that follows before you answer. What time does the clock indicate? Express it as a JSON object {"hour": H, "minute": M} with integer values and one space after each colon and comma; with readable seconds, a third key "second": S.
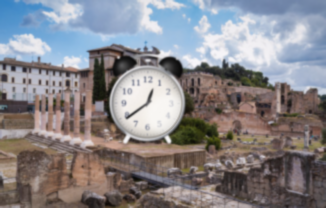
{"hour": 12, "minute": 39}
